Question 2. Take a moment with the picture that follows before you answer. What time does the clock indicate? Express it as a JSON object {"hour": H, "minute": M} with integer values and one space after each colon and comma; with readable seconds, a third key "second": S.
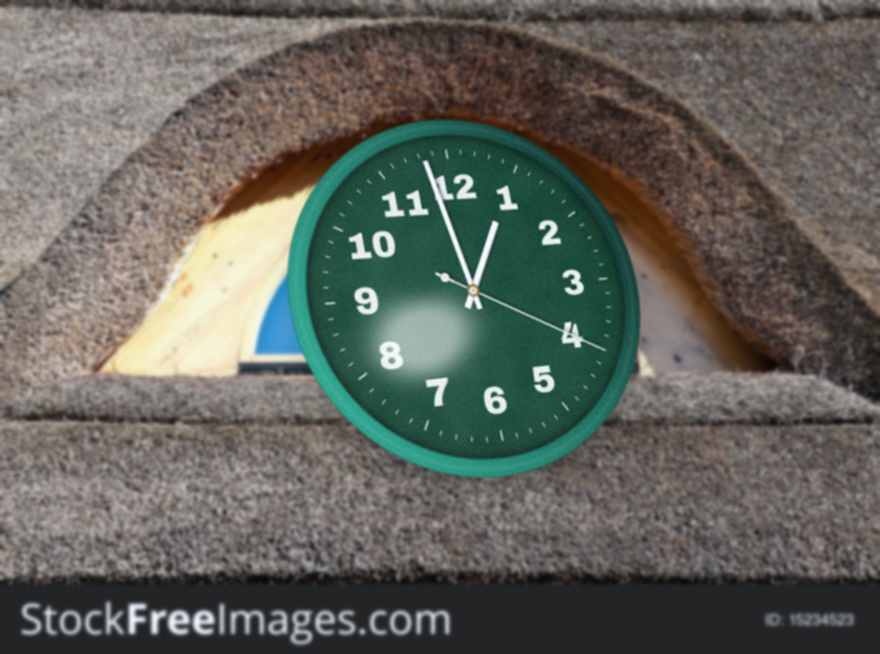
{"hour": 12, "minute": 58, "second": 20}
